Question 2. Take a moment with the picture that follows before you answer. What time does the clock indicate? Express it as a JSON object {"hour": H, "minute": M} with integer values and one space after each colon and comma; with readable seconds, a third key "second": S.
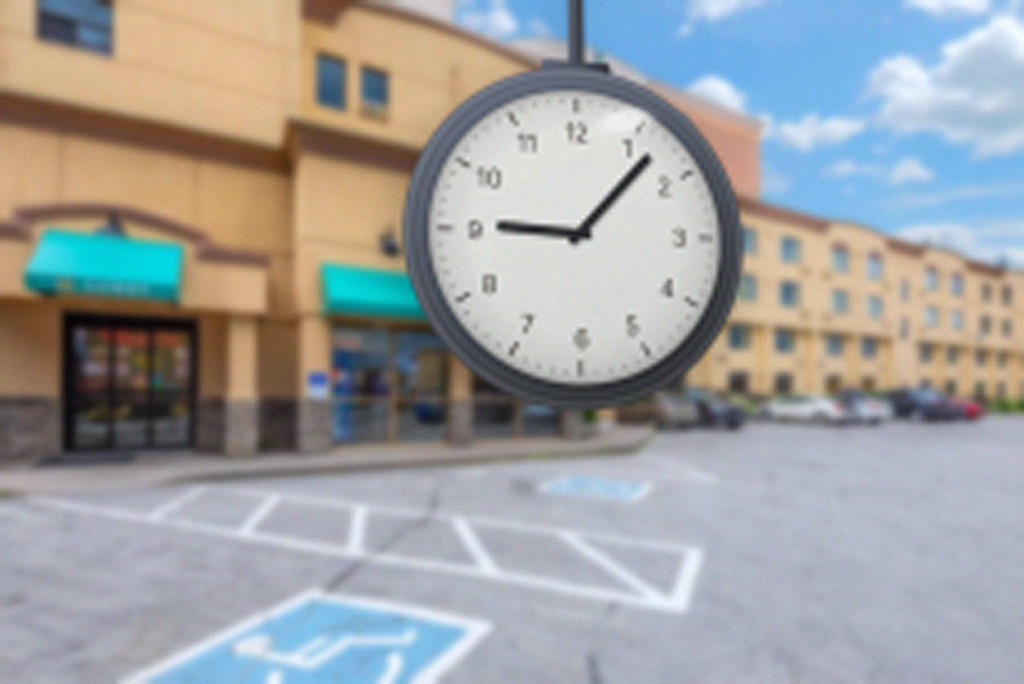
{"hour": 9, "minute": 7}
